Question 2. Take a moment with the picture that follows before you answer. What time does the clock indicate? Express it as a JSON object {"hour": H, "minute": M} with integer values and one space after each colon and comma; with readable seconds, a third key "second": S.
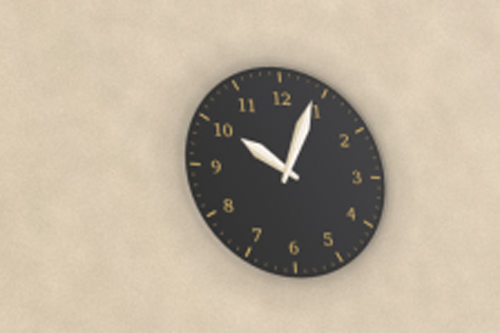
{"hour": 10, "minute": 4}
